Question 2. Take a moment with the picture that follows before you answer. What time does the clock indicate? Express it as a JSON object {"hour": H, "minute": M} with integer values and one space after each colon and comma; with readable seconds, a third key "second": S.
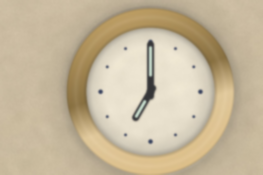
{"hour": 7, "minute": 0}
